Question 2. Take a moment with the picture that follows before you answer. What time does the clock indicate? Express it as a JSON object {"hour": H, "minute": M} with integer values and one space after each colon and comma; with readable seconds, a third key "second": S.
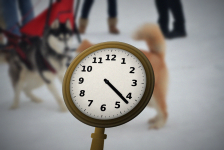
{"hour": 4, "minute": 22}
